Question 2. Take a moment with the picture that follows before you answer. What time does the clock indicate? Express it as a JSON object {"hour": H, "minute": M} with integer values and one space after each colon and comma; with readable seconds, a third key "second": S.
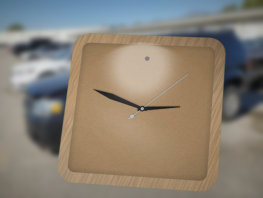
{"hour": 2, "minute": 48, "second": 8}
